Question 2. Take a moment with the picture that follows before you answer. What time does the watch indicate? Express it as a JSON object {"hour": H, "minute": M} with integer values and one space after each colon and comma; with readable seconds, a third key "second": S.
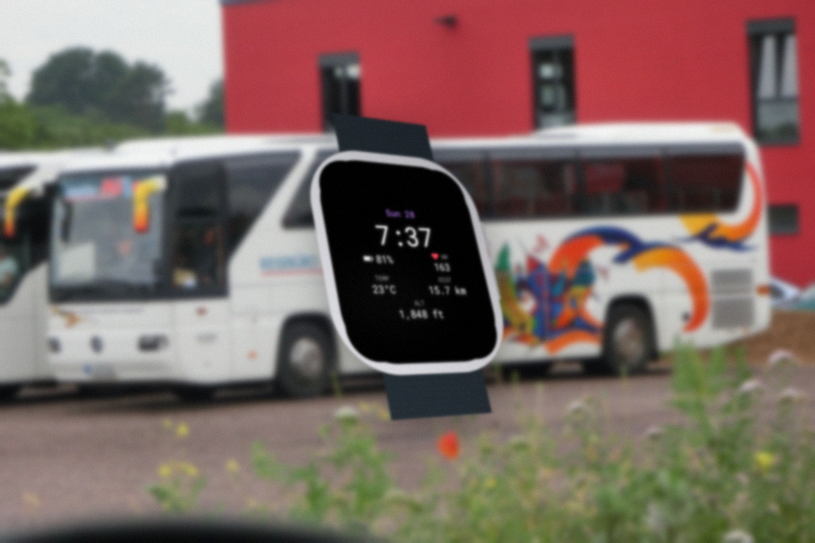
{"hour": 7, "minute": 37}
